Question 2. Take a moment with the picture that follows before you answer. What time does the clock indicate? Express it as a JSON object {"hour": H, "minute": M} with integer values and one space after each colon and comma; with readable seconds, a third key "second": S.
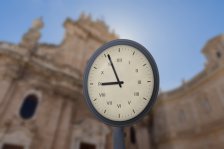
{"hour": 8, "minute": 56}
